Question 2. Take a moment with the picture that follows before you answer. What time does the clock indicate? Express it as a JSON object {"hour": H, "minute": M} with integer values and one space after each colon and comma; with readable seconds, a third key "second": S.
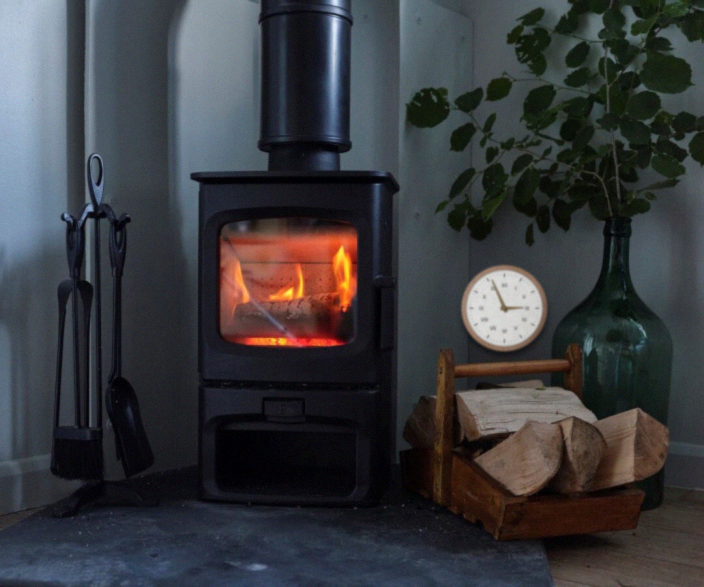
{"hour": 2, "minute": 56}
